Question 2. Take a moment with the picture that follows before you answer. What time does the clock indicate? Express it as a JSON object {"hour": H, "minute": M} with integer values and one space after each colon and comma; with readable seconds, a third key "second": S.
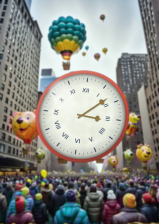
{"hour": 3, "minute": 8}
